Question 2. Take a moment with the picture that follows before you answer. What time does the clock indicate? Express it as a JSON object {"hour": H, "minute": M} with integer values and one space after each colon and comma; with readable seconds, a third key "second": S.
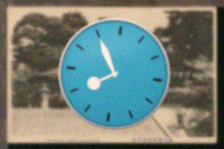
{"hour": 7, "minute": 55}
